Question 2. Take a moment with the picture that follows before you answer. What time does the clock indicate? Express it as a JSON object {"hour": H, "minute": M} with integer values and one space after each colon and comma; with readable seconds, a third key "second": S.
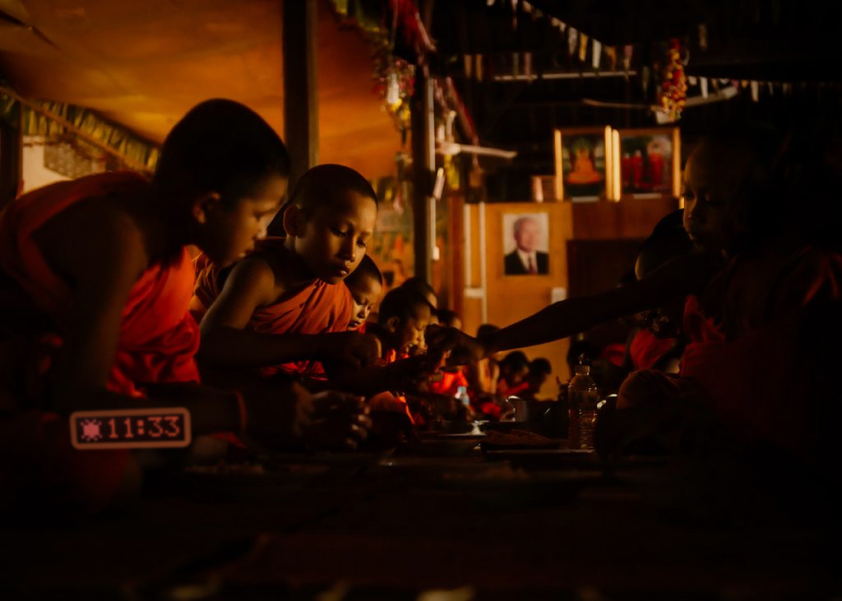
{"hour": 11, "minute": 33}
